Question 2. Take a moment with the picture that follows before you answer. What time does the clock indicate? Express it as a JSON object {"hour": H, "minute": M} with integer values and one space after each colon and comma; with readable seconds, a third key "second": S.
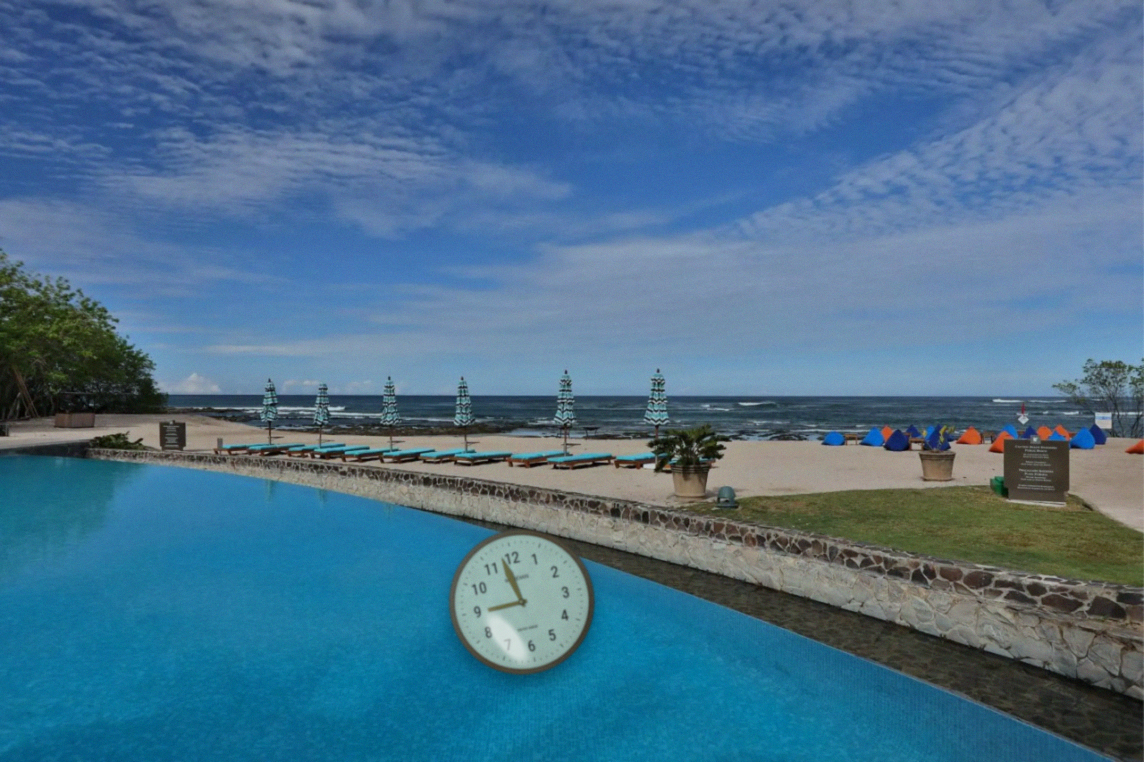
{"hour": 8, "minute": 58}
